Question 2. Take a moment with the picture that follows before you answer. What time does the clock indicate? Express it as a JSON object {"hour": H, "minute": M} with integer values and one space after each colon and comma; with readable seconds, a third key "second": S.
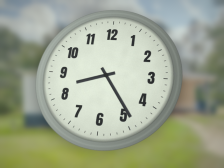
{"hour": 8, "minute": 24}
